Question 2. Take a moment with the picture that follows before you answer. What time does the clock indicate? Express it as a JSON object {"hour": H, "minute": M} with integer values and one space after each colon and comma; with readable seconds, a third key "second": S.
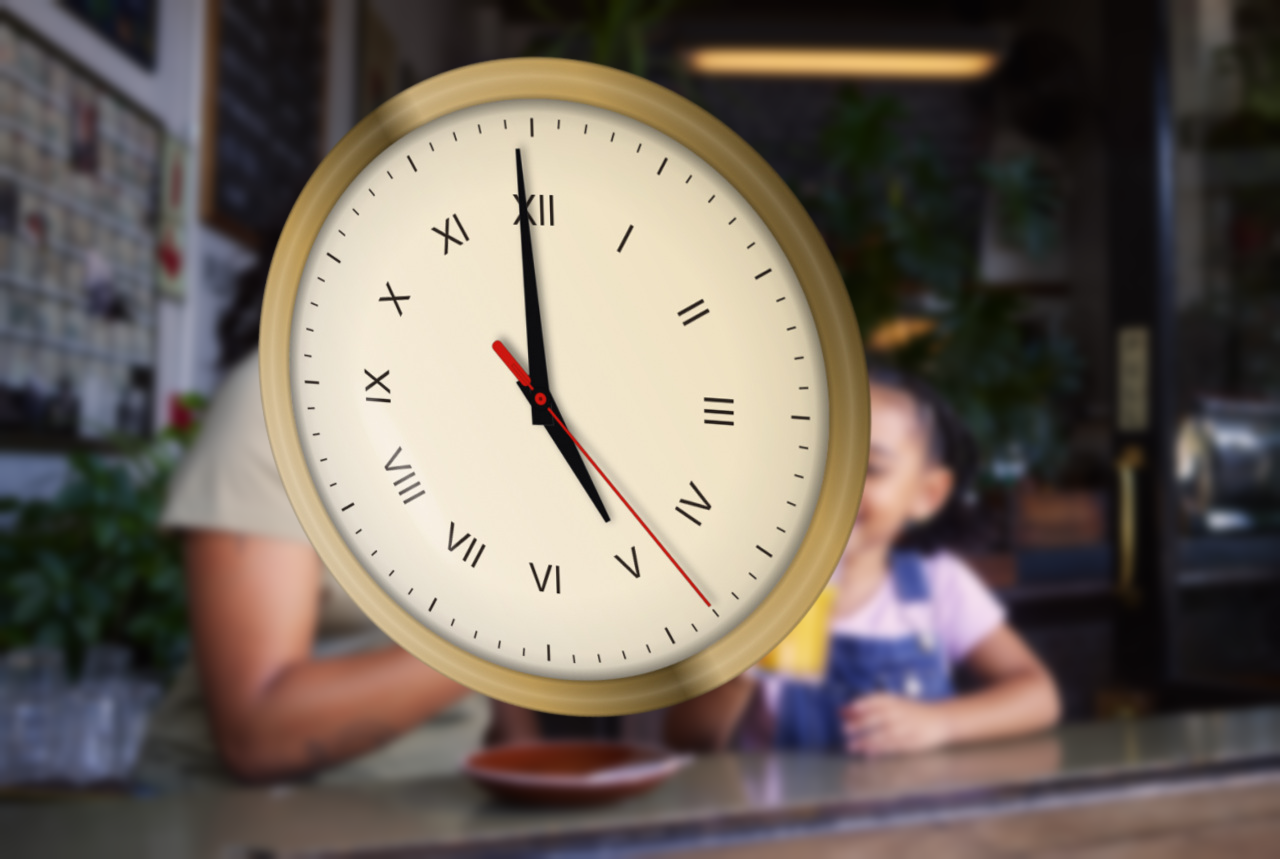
{"hour": 4, "minute": 59, "second": 23}
